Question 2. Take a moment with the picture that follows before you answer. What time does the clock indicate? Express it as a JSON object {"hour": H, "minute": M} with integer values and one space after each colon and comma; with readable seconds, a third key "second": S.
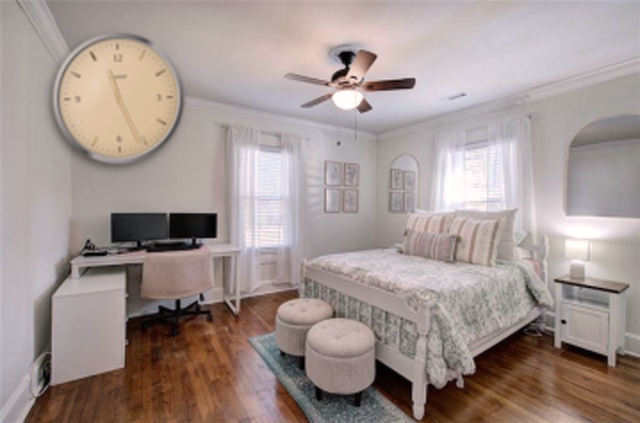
{"hour": 11, "minute": 26}
